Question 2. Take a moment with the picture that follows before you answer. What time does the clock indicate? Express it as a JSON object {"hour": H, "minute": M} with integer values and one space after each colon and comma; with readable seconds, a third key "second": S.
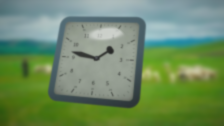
{"hour": 1, "minute": 47}
